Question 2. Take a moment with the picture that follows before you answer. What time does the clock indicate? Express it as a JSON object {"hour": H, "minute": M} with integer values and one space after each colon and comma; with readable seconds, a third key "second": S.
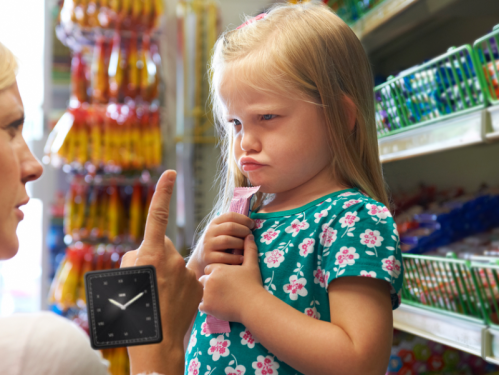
{"hour": 10, "minute": 10}
